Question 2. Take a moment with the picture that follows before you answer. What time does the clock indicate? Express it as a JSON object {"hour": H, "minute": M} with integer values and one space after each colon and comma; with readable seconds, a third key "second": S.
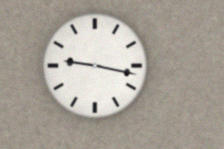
{"hour": 9, "minute": 17}
